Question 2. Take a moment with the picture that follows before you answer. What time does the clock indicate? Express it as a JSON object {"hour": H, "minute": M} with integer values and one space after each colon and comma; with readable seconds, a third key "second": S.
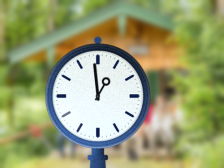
{"hour": 12, "minute": 59}
